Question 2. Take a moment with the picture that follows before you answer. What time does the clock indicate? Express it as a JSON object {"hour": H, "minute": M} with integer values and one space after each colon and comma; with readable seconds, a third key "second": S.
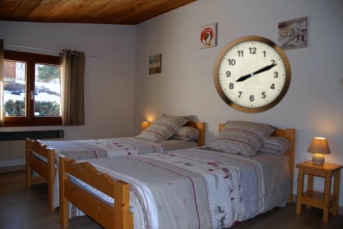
{"hour": 8, "minute": 11}
